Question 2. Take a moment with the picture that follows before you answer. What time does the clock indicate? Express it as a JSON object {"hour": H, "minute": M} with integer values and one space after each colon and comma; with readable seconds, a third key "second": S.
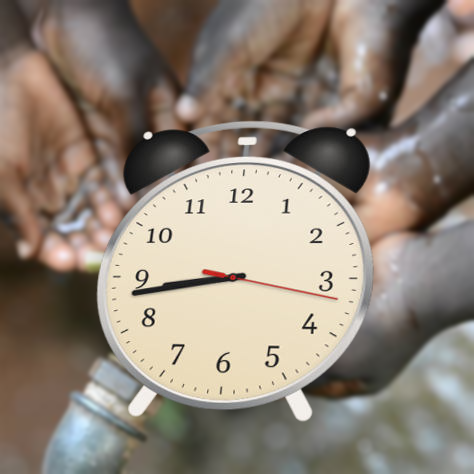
{"hour": 8, "minute": 43, "second": 17}
